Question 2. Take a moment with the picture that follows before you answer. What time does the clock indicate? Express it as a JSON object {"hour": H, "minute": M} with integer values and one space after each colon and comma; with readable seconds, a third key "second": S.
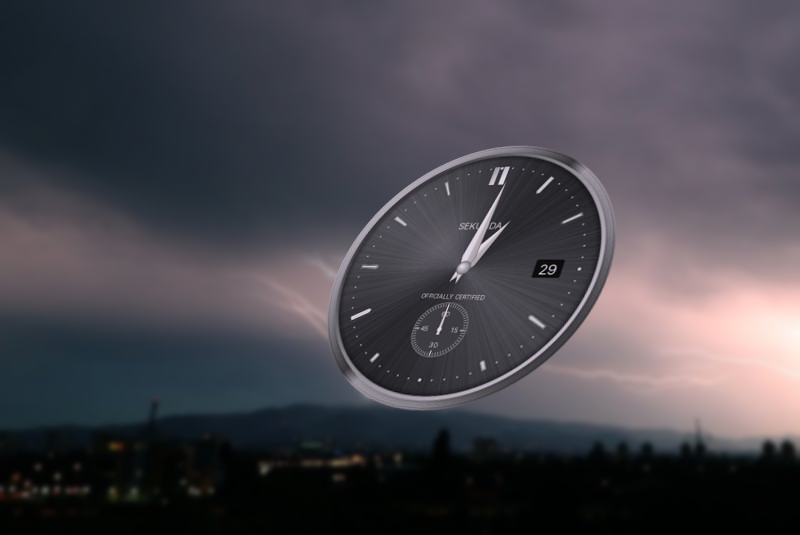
{"hour": 1, "minute": 1}
